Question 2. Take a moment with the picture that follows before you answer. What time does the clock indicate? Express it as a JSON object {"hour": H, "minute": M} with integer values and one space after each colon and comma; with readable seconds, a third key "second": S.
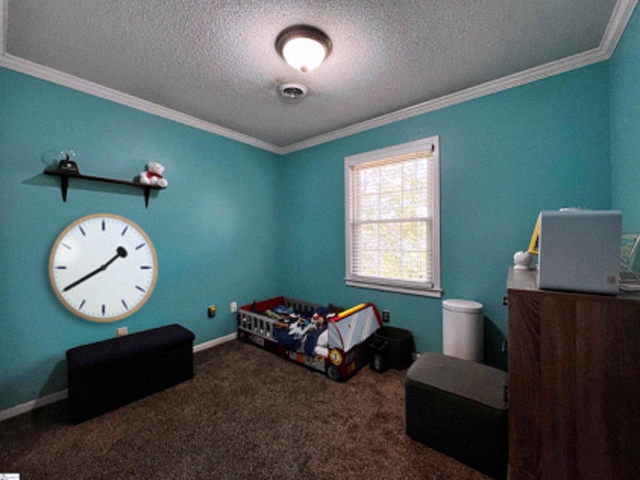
{"hour": 1, "minute": 40}
